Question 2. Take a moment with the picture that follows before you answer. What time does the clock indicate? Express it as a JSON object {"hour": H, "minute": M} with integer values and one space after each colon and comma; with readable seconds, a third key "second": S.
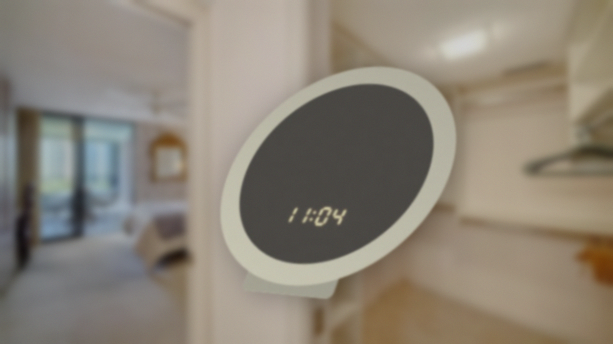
{"hour": 11, "minute": 4}
